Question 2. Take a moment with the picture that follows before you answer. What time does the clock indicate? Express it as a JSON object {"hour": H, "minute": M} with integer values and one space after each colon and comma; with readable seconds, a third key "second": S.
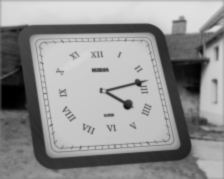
{"hour": 4, "minute": 13}
